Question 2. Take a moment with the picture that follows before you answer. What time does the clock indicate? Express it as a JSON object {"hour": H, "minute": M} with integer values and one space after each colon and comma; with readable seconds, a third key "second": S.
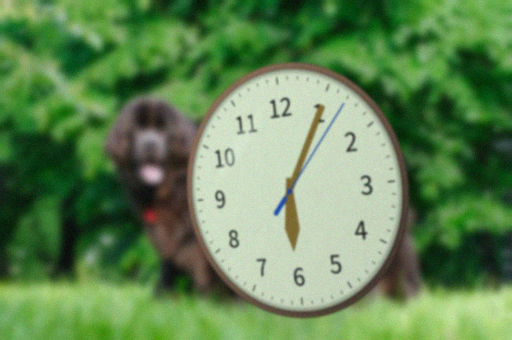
{"hour": 6, "minute": 5, "second": 7}
